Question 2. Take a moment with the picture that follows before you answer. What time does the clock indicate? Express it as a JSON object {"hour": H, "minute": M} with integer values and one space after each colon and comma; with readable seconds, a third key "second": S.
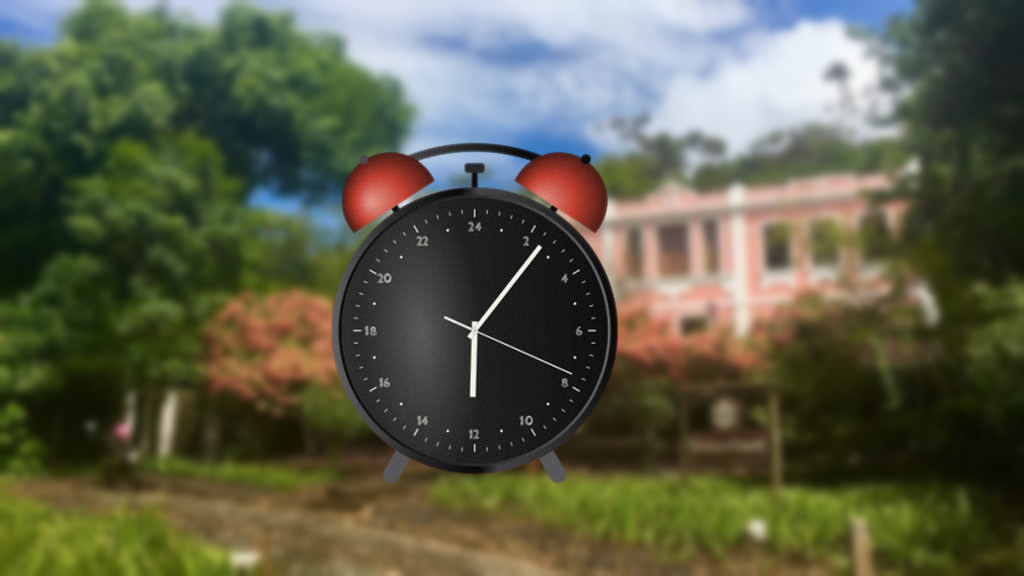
{"hour": 12, "minute": 6, "second": 19}
